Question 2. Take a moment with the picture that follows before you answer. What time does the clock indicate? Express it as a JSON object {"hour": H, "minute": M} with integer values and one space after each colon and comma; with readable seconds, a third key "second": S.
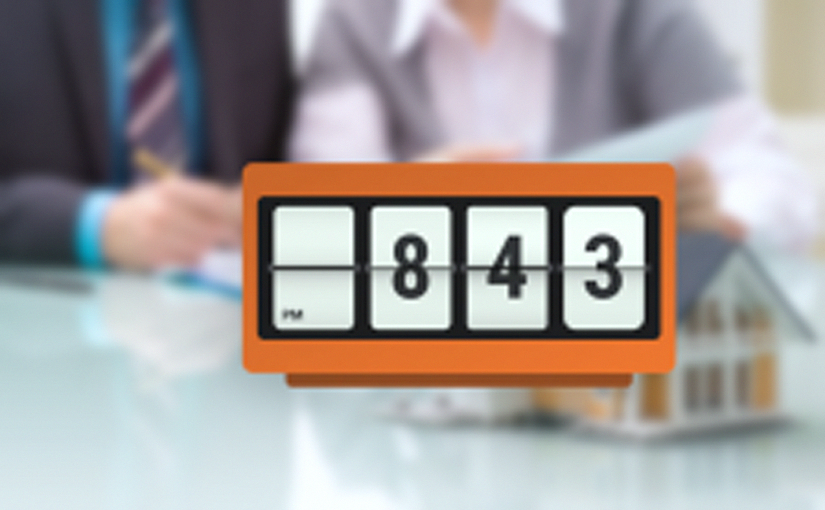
{"hour": 8, "minute": 43}
